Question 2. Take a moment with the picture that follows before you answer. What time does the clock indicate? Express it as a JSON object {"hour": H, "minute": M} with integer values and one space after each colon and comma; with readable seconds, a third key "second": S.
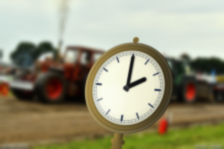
{"hour": 2, "minute": 0}
